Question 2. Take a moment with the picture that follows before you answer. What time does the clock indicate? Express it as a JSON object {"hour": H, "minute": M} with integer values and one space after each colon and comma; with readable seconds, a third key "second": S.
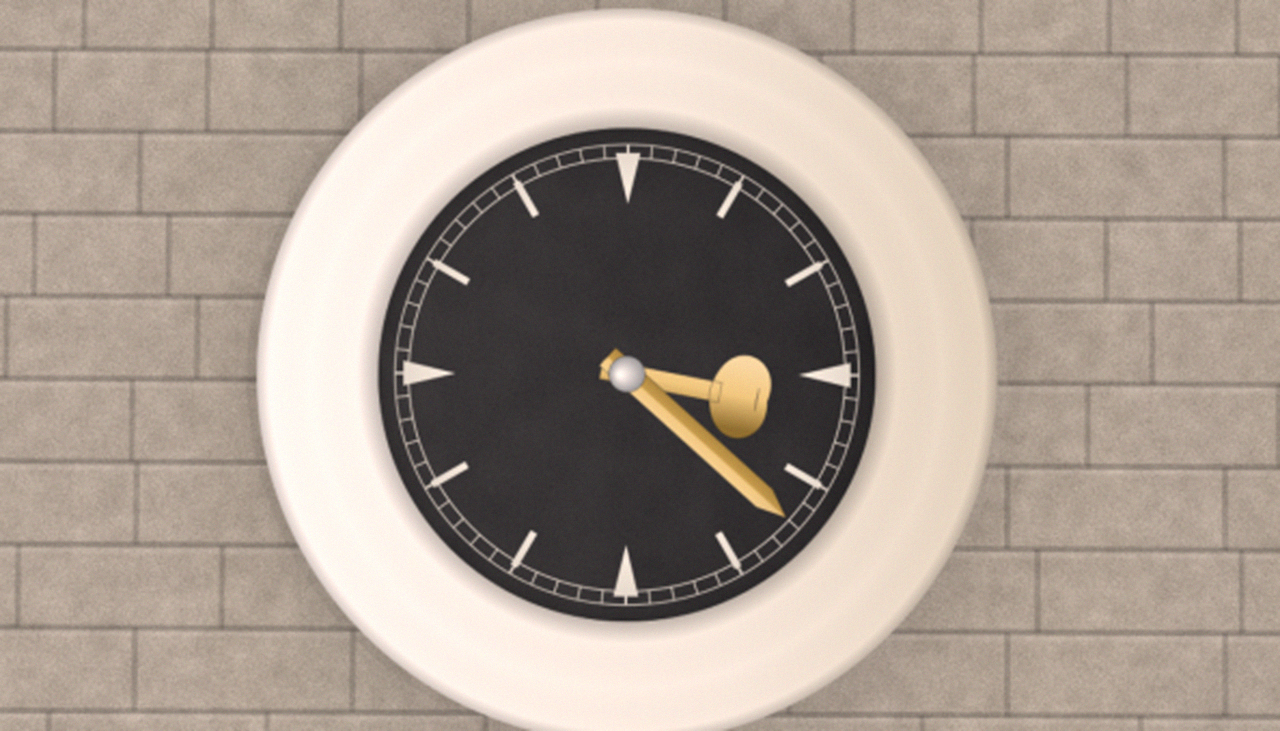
{"hour": 3, "minute": 22}
